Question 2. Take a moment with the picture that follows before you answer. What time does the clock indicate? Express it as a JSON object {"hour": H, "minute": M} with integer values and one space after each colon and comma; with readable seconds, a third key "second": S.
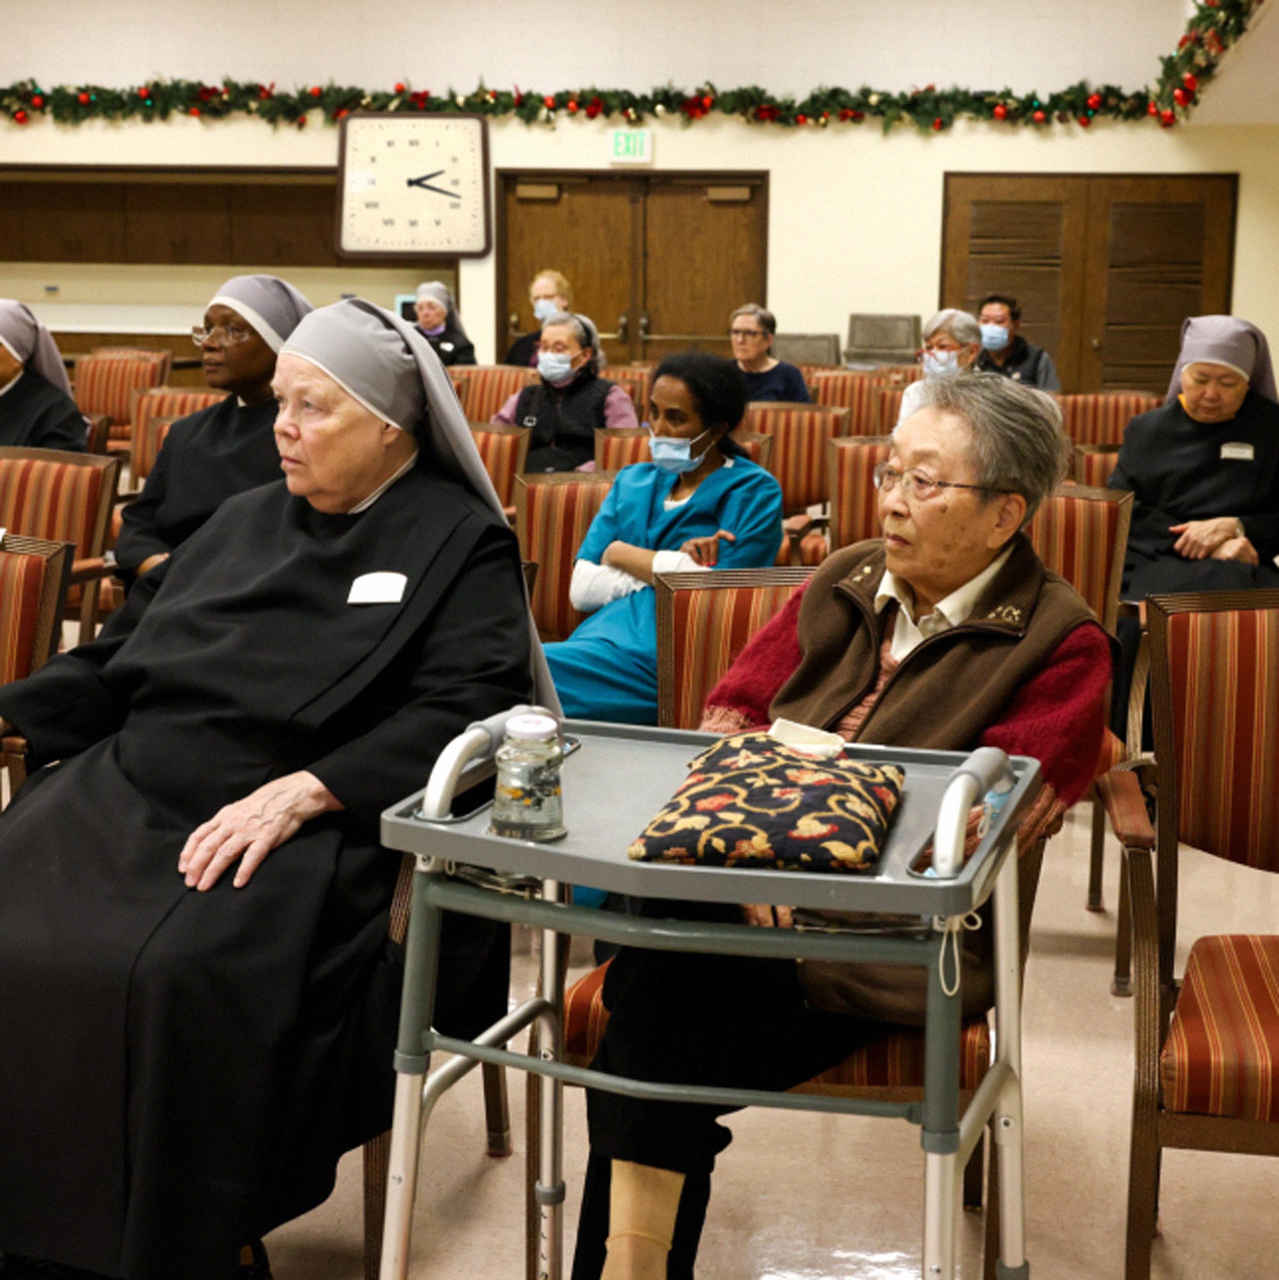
{"hour": 2, "minute": 18}
